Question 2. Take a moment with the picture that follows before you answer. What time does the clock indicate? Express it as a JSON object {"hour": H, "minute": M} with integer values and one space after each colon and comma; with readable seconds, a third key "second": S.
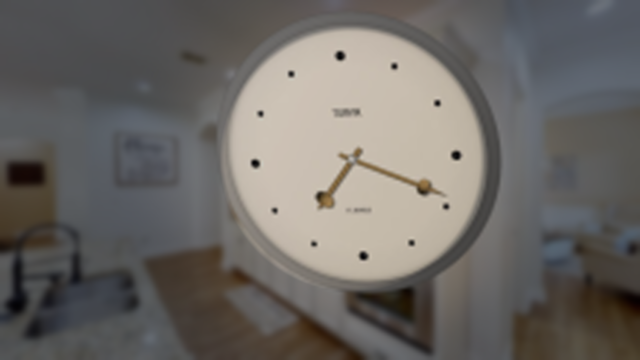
{"hour": 7, "minute": 19}
